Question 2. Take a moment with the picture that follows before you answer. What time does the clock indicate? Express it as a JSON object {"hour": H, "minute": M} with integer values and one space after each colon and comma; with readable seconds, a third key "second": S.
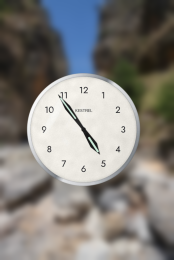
{"hour": 4, "minute": 54}
